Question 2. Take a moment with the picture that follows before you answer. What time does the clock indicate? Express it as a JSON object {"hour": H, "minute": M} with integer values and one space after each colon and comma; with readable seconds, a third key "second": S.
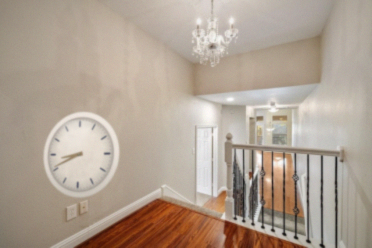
{"hour": 8, "minute": 41}
